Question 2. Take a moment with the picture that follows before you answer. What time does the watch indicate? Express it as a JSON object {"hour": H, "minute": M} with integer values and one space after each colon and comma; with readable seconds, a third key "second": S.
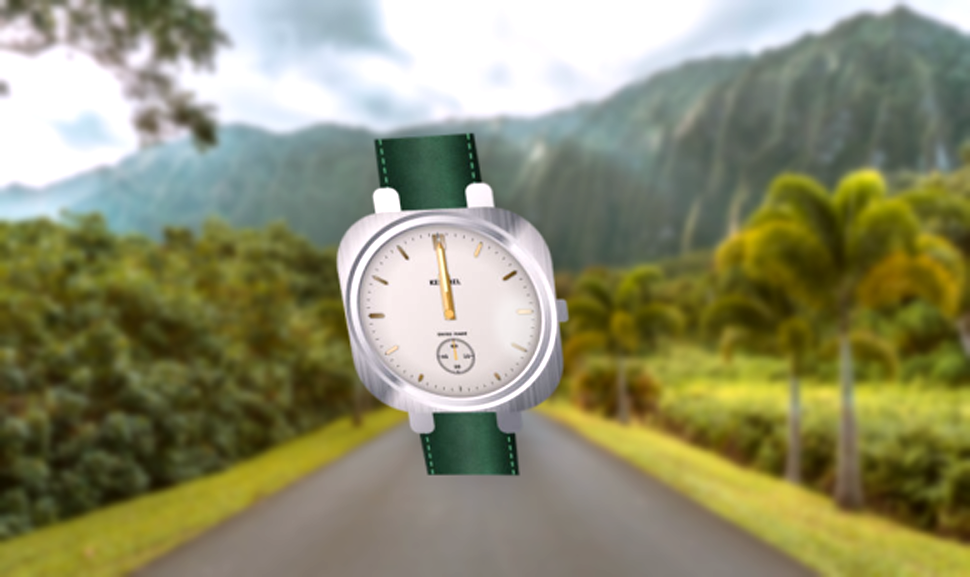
{"hour": 12, "minute": 0}
